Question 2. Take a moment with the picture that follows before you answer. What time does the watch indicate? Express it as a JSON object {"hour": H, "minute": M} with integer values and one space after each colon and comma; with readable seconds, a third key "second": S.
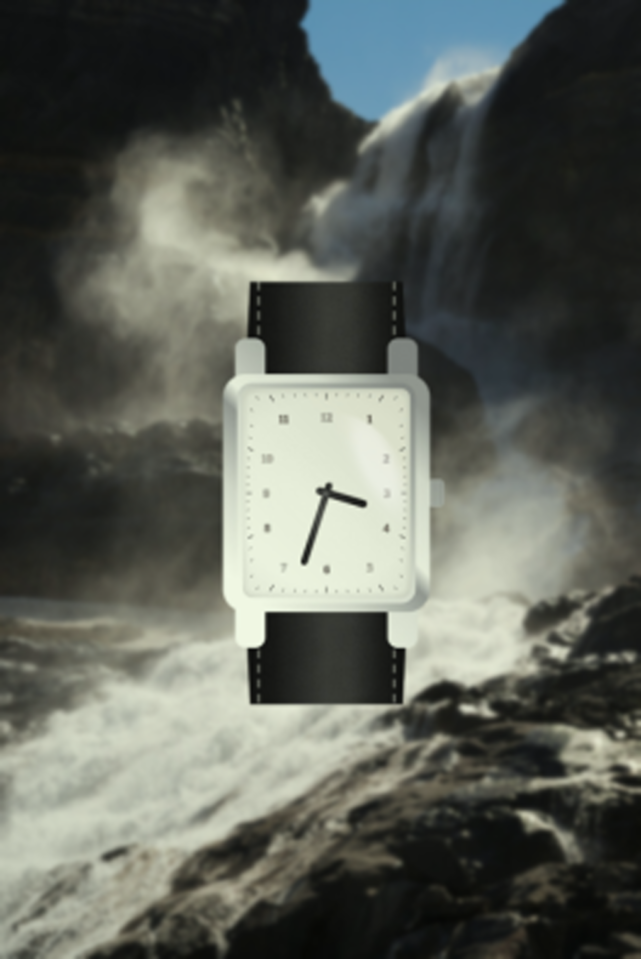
{"hour": 3, "minute": 33}
